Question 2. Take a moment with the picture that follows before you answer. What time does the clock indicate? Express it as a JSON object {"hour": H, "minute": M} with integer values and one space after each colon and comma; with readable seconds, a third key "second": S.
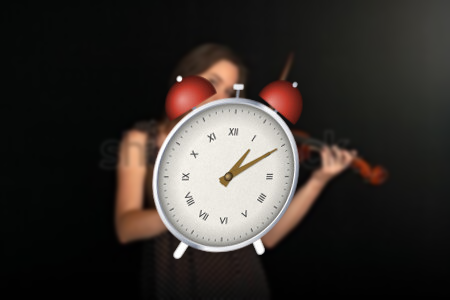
{"hour": 1, "minute": 10}
